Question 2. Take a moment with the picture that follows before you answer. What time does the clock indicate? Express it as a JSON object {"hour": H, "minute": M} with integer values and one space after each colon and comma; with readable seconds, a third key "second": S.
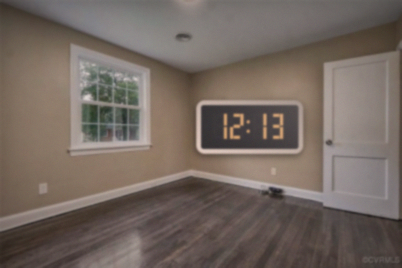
{"hour": 12, "minute": 13}
